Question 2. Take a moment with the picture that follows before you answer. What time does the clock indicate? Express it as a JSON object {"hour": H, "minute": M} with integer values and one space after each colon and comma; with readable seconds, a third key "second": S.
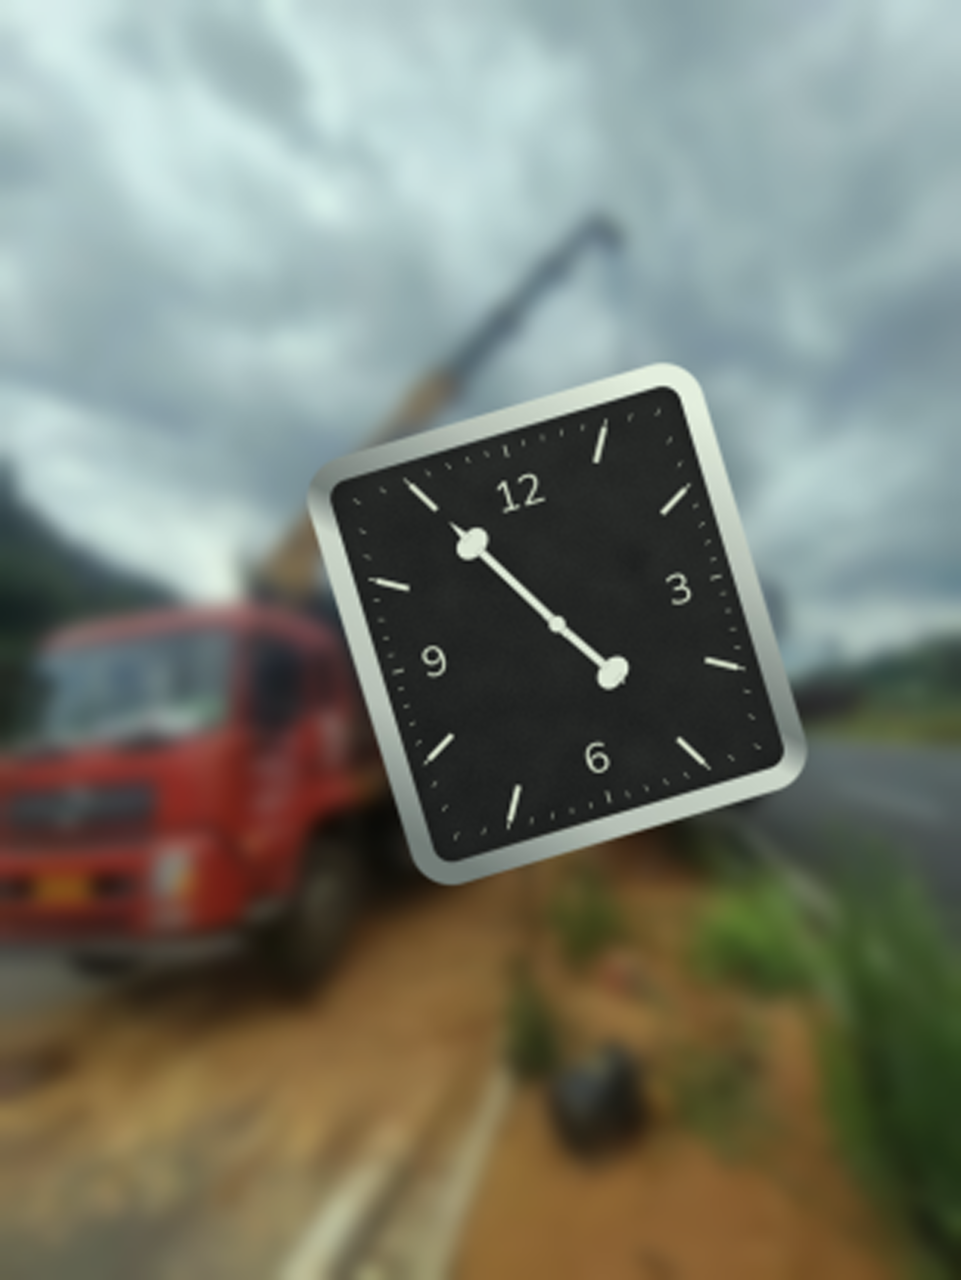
{"hour": 4, "minute": 55}
